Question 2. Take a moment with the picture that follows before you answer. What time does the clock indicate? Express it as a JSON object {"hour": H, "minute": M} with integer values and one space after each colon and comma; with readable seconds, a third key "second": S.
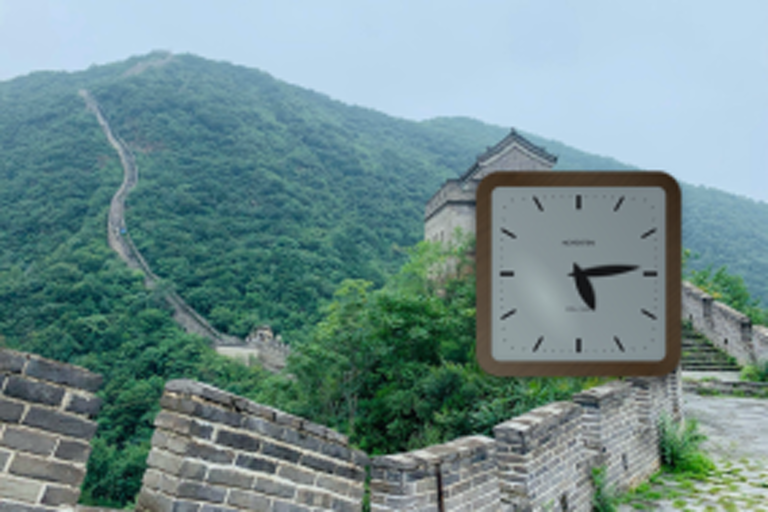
{"hour": 5, "minute": 14}
